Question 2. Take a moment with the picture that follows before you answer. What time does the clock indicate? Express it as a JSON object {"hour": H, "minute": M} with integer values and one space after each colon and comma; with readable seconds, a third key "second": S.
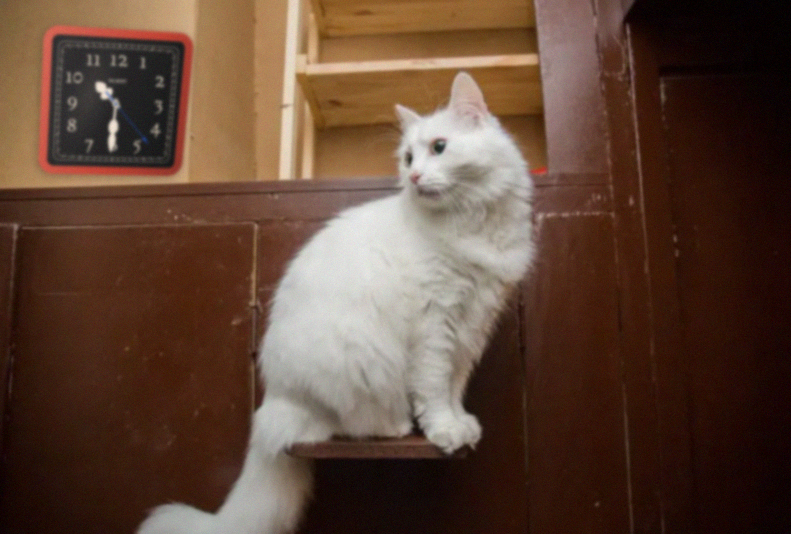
{"hour": 10, "minute": 30, "second": 23}
